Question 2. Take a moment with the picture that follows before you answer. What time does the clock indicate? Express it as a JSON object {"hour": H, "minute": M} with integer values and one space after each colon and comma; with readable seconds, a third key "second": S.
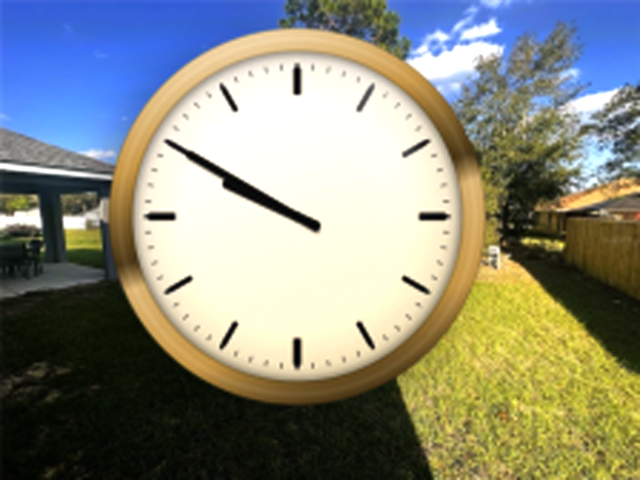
{"hour": 9, "minute": 50}
